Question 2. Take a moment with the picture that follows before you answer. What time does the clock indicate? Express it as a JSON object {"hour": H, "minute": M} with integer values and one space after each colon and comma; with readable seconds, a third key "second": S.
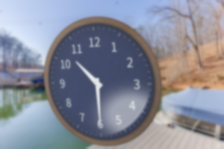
{"hour": 10, "minute": 30}
